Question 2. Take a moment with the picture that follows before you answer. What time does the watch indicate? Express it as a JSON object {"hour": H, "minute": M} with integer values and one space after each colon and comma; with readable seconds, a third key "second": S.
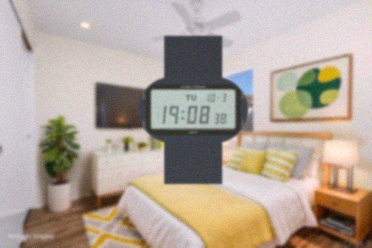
{"hour": 19, "minute": 8}
